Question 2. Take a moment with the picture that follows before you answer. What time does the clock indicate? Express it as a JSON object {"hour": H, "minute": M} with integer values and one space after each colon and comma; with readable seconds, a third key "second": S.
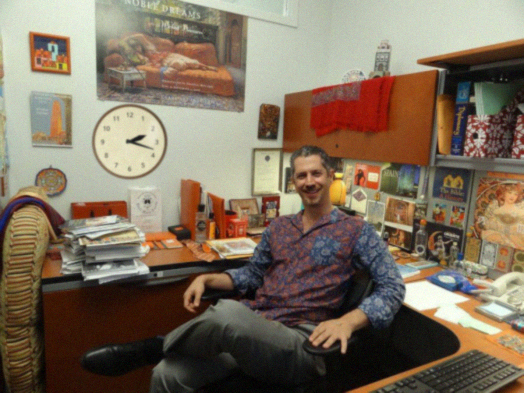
{"hour": 2, "minute": 18}
